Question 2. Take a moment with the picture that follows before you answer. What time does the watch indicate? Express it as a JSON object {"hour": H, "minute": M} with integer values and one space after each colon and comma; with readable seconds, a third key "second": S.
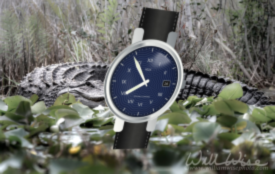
{"hour": 7, "minute": 54}
